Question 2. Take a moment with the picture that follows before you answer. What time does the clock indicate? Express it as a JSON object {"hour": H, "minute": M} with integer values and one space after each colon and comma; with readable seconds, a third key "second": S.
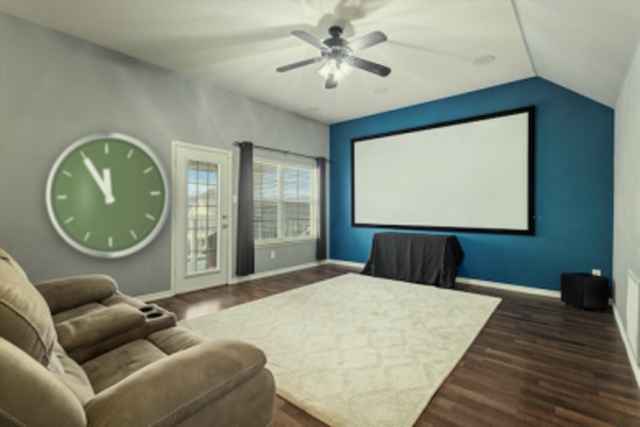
{"hour": 11, "minute": 55}
